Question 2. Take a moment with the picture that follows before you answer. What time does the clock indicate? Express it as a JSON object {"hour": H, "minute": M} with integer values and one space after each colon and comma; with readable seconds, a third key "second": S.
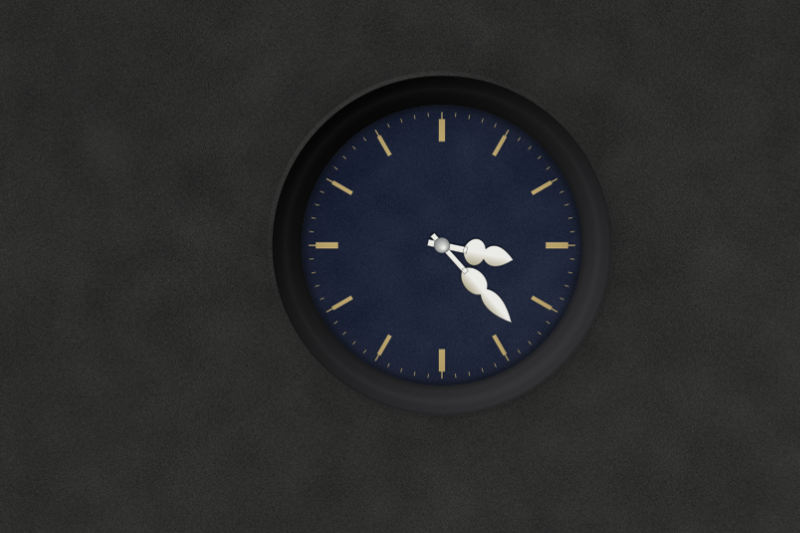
{"hour": 3, "minute": 23}
